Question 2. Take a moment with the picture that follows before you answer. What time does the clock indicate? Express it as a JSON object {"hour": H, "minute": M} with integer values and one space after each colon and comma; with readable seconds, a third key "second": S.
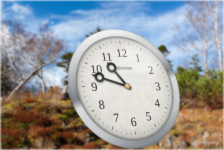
{"hour": 10, "minute": 48}
